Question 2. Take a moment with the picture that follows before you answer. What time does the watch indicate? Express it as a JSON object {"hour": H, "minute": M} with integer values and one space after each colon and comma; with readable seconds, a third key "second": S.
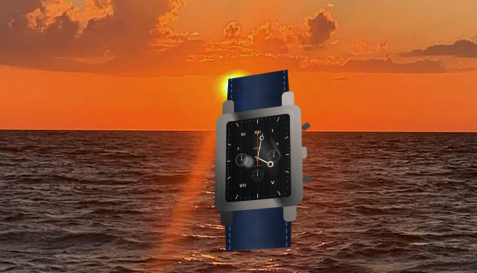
{"hour": 4, "minute": 2}
